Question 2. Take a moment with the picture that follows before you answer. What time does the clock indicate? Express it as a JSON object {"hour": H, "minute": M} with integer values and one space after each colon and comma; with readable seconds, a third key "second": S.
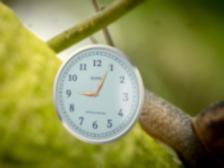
{"hour": 9, "minute": 4}
